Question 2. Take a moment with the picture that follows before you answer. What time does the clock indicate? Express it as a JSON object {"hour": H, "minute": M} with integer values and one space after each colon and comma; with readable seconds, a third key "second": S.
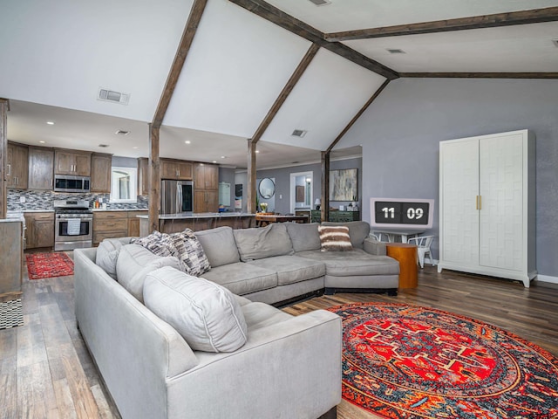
{"hour": 11, "minute": 9}
